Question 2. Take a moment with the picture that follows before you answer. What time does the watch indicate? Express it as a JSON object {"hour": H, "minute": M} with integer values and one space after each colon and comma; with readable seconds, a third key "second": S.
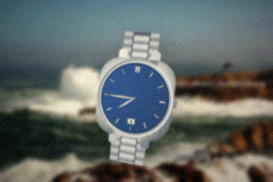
{"hour": 7, "minute": 45}
